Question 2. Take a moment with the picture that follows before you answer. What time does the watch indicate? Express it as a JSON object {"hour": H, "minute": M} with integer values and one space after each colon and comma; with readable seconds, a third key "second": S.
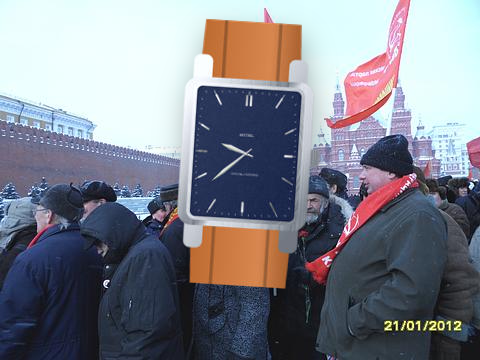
{"hour": 9, "minute": 38}
